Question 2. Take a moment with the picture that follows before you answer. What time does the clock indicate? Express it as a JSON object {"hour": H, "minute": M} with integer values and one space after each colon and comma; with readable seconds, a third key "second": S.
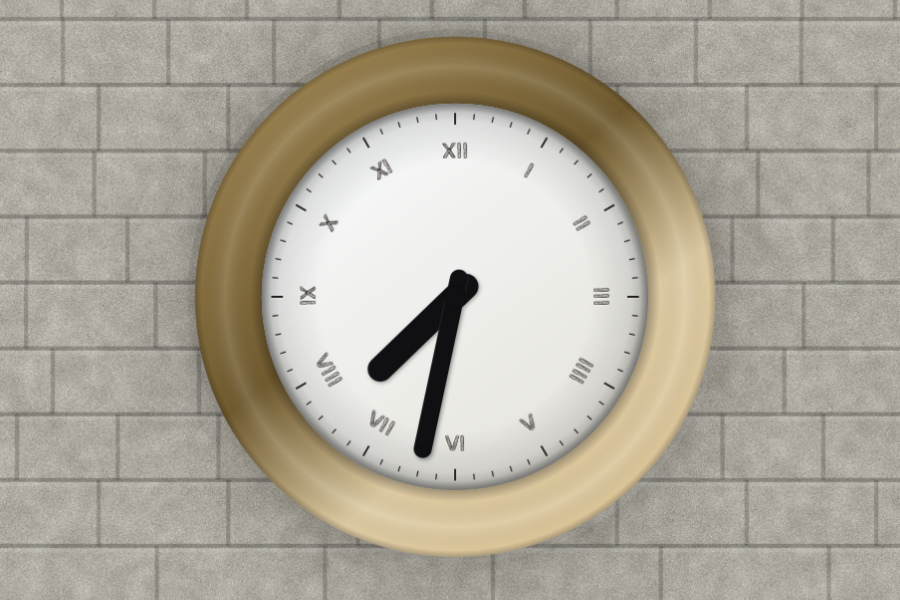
{"hour": 7, "minute": 32}
